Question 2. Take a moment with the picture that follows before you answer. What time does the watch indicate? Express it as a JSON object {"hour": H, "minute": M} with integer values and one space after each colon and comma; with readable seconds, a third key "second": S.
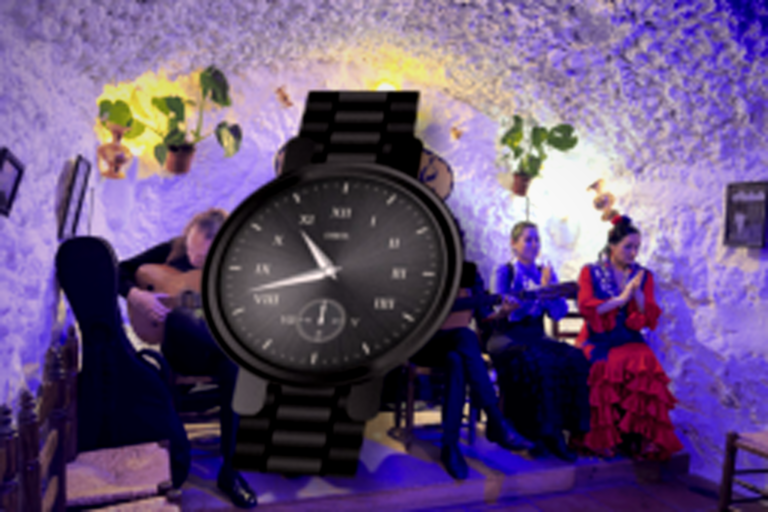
{"hour": 10, "minute": 42}
